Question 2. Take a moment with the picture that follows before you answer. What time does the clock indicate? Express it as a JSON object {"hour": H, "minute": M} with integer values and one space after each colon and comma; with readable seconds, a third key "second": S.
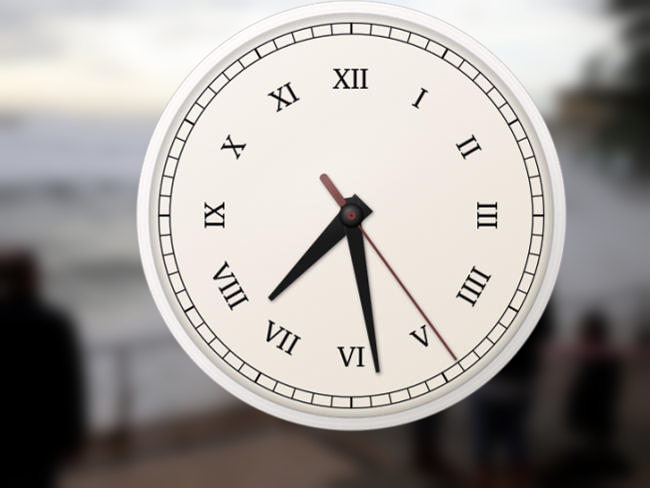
{"hour": 7, "minute": 28, "second": 24}
